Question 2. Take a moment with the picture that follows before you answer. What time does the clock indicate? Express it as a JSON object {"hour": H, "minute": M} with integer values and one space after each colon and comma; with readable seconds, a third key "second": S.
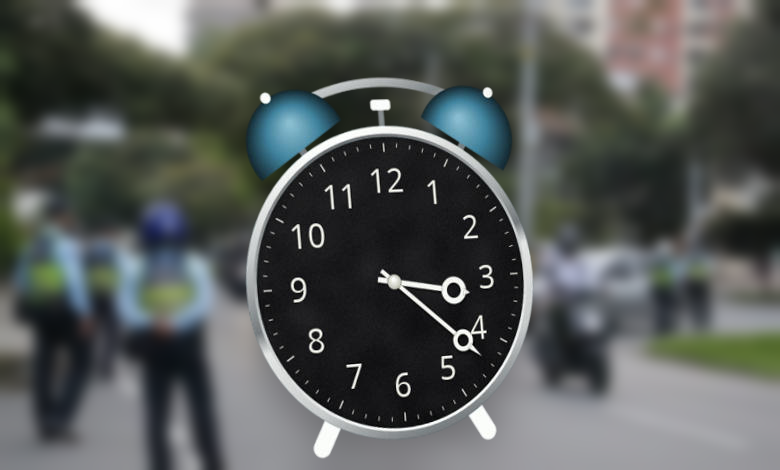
{"hour": 3, "minute": 22}
